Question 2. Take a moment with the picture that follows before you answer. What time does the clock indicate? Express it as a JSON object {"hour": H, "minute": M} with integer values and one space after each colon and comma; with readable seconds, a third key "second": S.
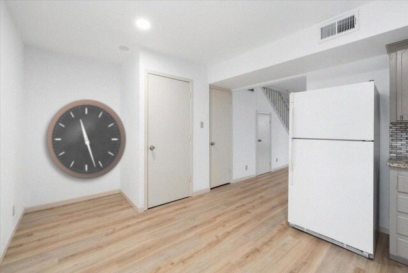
{"hour": 11, "minute": 27}
